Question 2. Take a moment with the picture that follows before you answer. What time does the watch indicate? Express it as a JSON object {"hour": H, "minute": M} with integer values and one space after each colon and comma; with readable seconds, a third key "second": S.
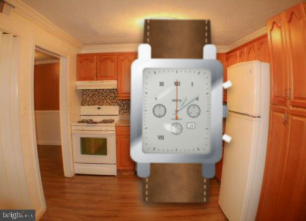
{"hour": 1, "minute": 9}
